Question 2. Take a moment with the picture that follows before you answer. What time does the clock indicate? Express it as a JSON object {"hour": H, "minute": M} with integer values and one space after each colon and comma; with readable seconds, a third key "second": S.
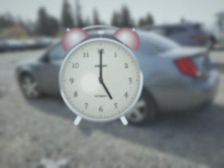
{"hour": 5, "minute": 0}
